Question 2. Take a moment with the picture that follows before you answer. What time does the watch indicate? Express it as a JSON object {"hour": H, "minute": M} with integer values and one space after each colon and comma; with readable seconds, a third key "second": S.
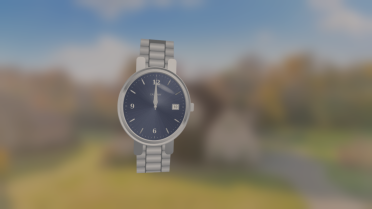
{"hour": 12, "minute": 0}
